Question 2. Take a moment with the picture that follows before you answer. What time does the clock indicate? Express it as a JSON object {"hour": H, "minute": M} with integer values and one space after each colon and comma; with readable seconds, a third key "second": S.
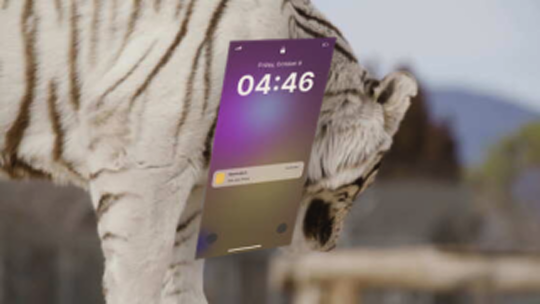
{"hour": 4, "minute": 46}
